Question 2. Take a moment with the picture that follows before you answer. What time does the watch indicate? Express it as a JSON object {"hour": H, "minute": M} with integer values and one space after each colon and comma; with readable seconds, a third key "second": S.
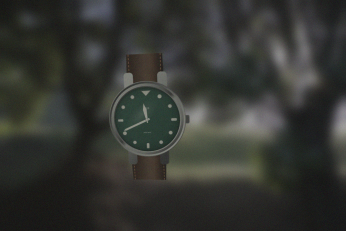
{"hour": 11, "minute": 41}
